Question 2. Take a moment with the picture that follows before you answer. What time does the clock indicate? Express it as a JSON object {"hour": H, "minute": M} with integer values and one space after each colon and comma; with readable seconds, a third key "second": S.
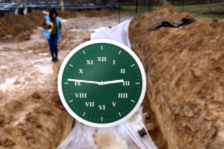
{"hour": 2, "minute": 46}
